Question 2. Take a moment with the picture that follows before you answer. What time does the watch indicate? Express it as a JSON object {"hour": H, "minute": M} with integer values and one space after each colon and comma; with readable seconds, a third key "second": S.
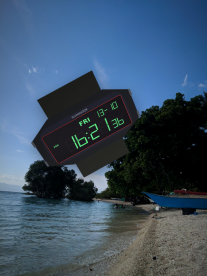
{"hour": 16, "minute": 21, "second": 36}
